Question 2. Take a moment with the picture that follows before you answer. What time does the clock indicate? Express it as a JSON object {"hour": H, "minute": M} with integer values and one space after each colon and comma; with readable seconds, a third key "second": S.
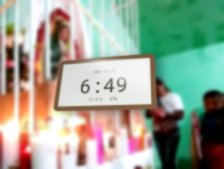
{"hour": 6, "minute": 49}
